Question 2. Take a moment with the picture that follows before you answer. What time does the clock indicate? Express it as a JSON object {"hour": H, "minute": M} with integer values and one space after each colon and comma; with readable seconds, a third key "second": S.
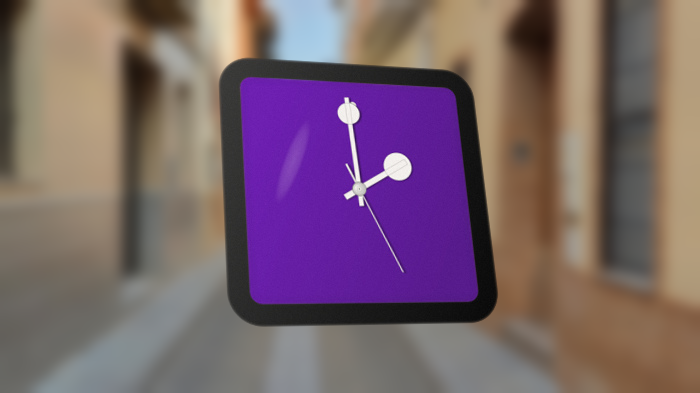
{"hour": 1, "minute": 59, "second": 26}
